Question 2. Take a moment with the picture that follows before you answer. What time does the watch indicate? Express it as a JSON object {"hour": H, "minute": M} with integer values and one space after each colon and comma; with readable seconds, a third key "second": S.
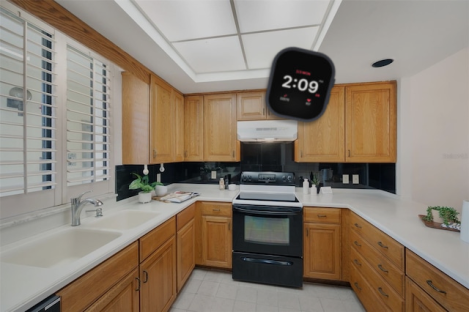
{"hour": 2, "minute": 9}
